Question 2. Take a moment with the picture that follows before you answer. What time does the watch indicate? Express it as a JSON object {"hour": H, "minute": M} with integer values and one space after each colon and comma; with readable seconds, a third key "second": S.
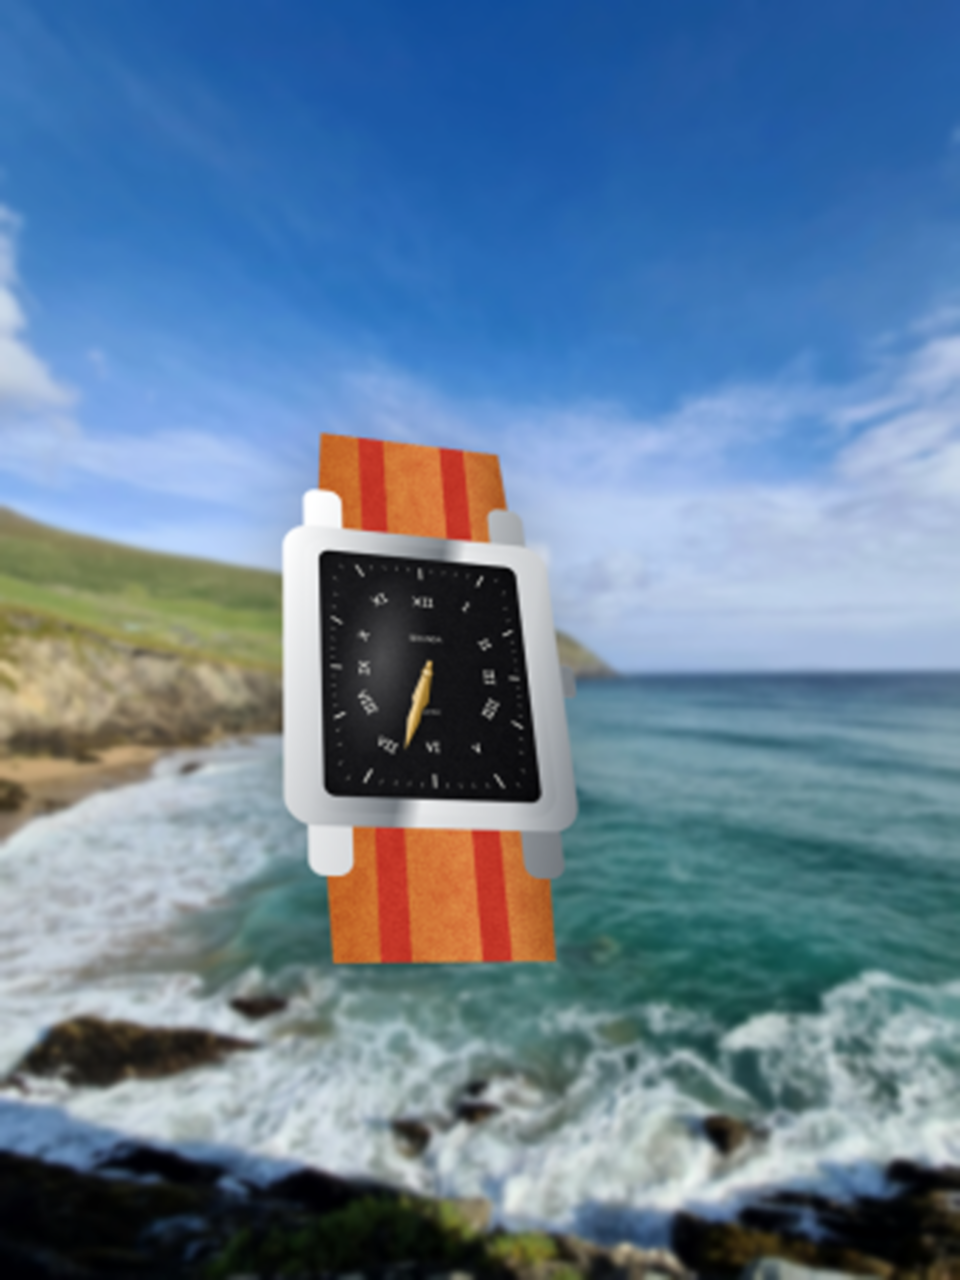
{"hour": 6, "minute": 33}
